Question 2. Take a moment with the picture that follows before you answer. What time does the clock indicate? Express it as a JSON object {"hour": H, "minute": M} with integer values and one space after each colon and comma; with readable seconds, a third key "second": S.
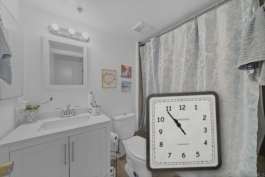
{"hour": 10, "minute": 54}
